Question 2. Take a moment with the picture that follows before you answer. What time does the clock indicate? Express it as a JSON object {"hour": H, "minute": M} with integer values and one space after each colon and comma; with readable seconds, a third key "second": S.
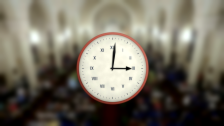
{"hour": 3, "minute": 1}
